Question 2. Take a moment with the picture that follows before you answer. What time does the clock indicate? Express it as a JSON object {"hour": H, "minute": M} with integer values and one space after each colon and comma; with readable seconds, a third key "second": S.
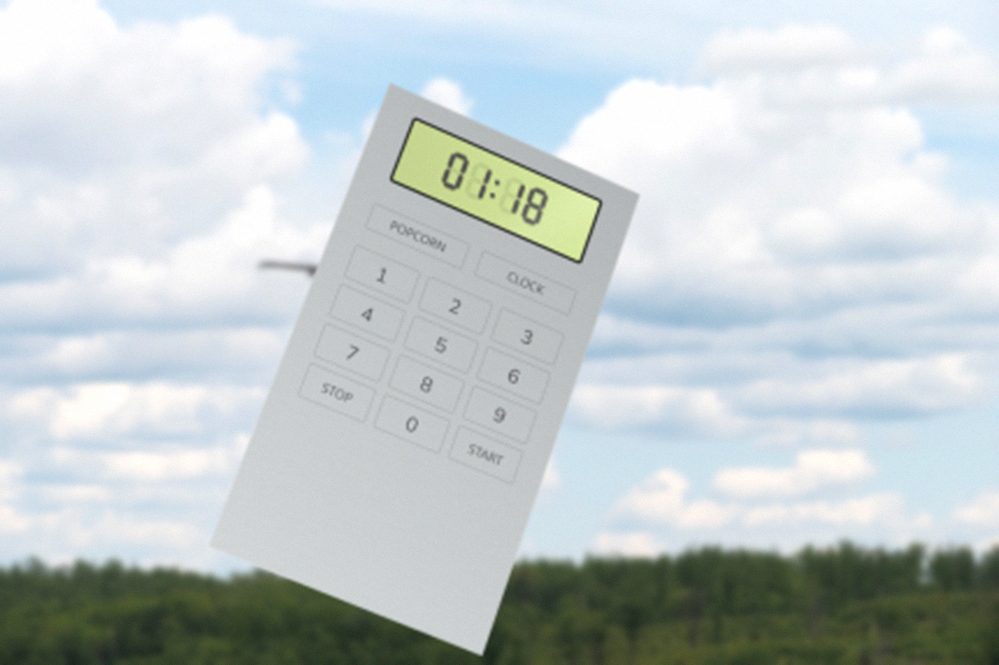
{"hour": 1, "minute": 18}
